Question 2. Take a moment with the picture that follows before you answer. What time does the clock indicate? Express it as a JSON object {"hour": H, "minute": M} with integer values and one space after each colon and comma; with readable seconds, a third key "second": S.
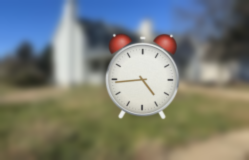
{"hour": 4, "minute": 44}
